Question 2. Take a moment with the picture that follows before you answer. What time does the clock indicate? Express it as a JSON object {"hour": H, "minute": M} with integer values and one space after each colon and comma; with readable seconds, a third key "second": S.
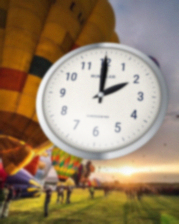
{"hour": 2, "minute": 0}
